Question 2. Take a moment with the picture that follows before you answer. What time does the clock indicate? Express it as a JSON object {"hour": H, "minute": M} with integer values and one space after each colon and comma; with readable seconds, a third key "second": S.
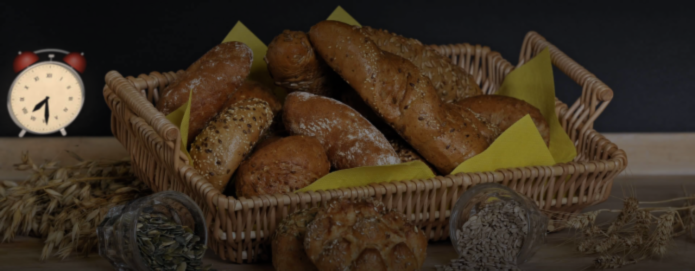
{"hour": 7, "minute": 29}
